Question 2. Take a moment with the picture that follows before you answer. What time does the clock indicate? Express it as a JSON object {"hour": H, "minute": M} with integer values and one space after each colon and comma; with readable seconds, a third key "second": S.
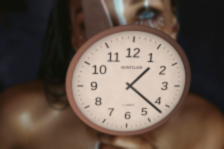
{"hour": 1, "minute": 22}
